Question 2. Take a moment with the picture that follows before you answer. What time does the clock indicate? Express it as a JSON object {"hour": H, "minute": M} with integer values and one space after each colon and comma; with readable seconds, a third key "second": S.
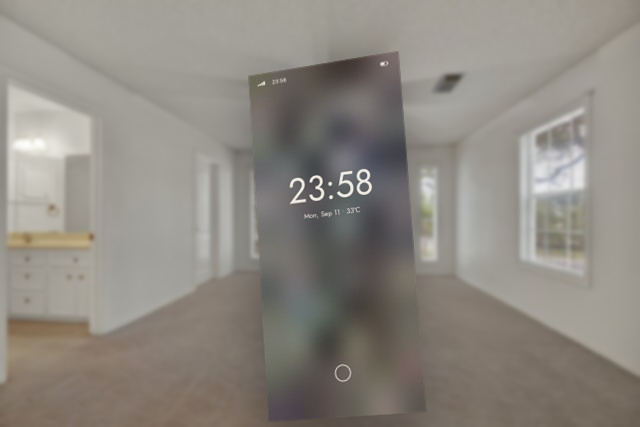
{"hour": 23, "minute": 58}
